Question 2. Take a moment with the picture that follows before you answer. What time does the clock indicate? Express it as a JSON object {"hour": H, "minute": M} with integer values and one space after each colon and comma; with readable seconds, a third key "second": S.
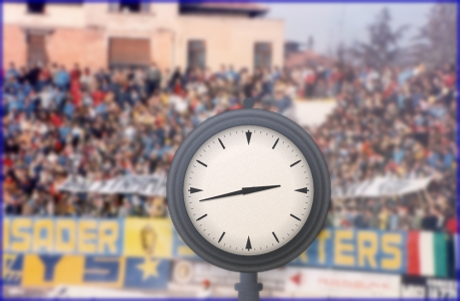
{"hour": 2, "minute": 43}
